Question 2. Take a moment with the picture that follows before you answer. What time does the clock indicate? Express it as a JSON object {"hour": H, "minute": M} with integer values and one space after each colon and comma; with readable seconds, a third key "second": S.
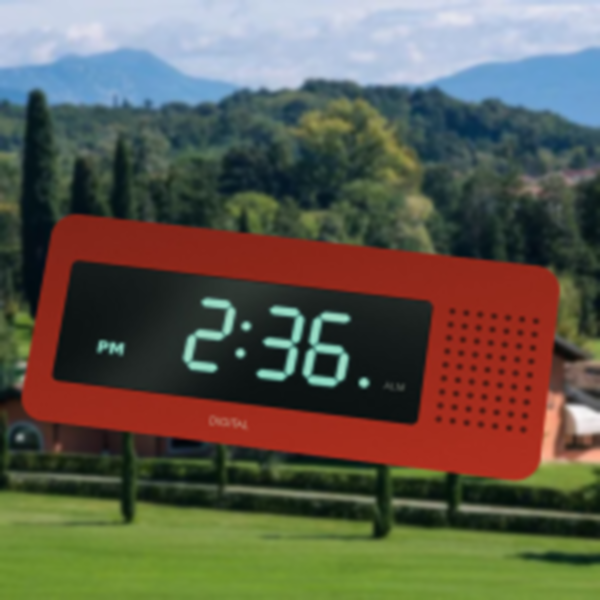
{"hour": 2, "minute": 36}
